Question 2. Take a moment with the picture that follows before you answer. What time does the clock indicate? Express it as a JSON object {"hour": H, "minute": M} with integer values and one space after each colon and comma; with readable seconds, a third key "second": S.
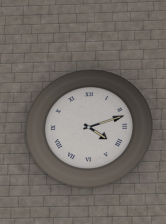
{"hour": 4, "minute": 12}
